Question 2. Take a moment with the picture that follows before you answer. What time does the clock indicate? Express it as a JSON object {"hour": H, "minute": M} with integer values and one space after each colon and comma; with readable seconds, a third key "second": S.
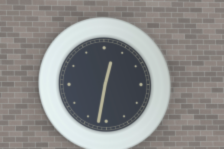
{"hour": 12, "minute": 32}
